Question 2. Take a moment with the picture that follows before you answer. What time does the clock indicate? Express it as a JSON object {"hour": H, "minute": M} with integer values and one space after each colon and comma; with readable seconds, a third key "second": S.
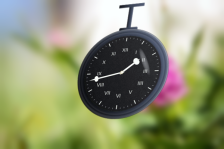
{"hour": 1, "minute": 43}
